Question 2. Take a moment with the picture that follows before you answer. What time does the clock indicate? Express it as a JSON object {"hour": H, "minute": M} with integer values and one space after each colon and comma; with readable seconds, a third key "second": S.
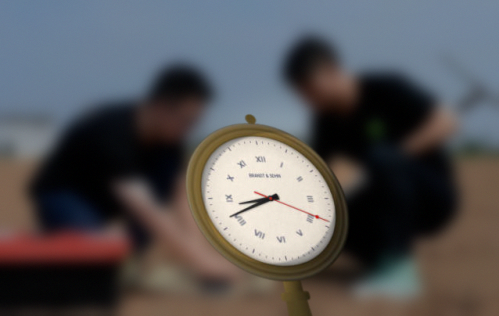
{"hour": 8, "minute": 41, "second": 19}
